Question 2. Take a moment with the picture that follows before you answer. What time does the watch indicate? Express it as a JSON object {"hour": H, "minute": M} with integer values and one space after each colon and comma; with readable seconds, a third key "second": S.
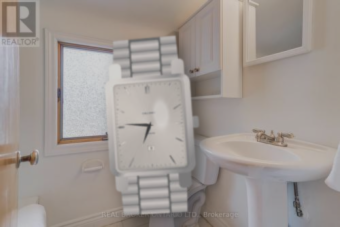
{"hour": 6, "minute": 46}
